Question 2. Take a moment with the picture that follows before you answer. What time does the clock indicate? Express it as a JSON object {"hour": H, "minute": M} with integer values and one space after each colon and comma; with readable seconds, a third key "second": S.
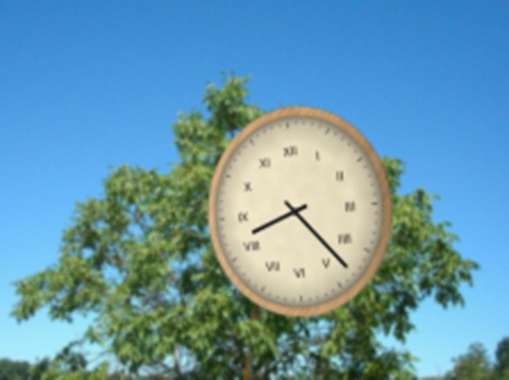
{"hour": 8, "minute": 23}
